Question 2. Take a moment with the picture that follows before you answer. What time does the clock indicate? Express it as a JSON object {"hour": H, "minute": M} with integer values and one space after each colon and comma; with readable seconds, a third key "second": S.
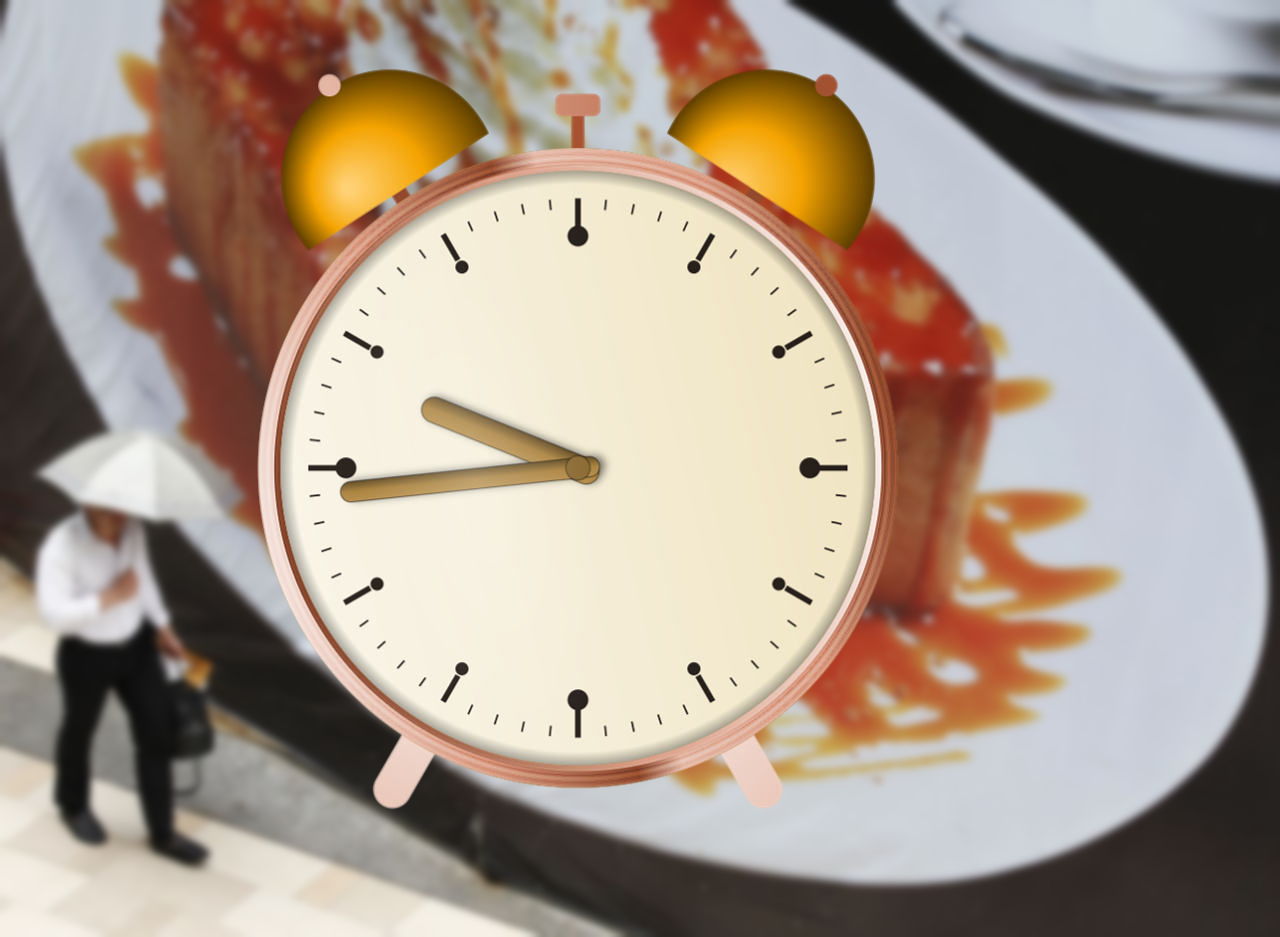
{"hour": 9, "minute": 44}
